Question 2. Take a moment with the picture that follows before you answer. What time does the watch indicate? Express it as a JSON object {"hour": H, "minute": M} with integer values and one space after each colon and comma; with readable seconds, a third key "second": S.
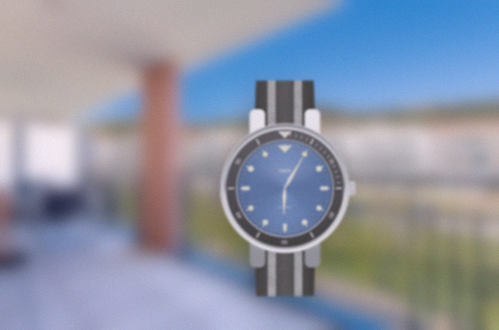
{"hour": 6, "minute": 5}
